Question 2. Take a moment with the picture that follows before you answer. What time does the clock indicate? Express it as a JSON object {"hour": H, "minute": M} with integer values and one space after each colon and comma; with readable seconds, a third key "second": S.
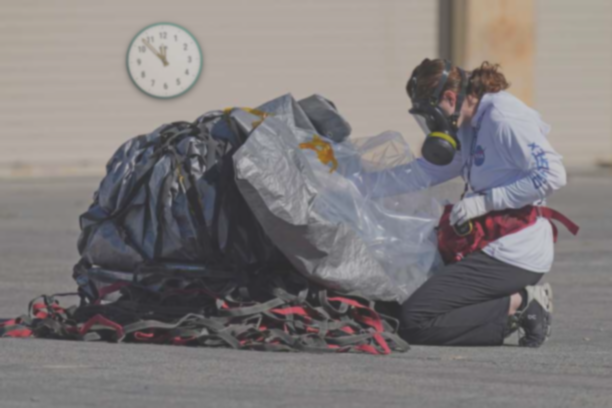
{"hour": 11, "minute": 53}
